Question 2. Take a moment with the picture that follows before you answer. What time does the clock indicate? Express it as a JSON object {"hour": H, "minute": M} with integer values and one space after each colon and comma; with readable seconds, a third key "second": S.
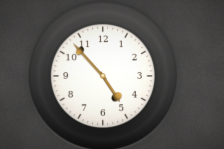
{"hour": 4, "minute": 53}
